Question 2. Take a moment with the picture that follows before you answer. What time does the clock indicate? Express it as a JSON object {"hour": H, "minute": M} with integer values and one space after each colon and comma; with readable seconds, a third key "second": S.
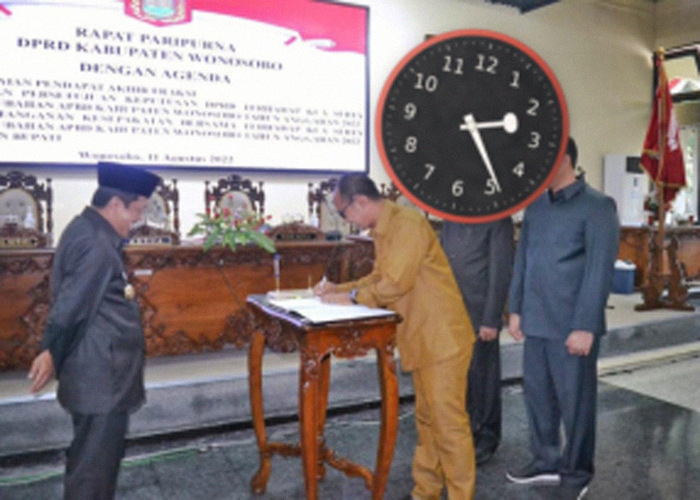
{"hour": 2, "minute": 24}
